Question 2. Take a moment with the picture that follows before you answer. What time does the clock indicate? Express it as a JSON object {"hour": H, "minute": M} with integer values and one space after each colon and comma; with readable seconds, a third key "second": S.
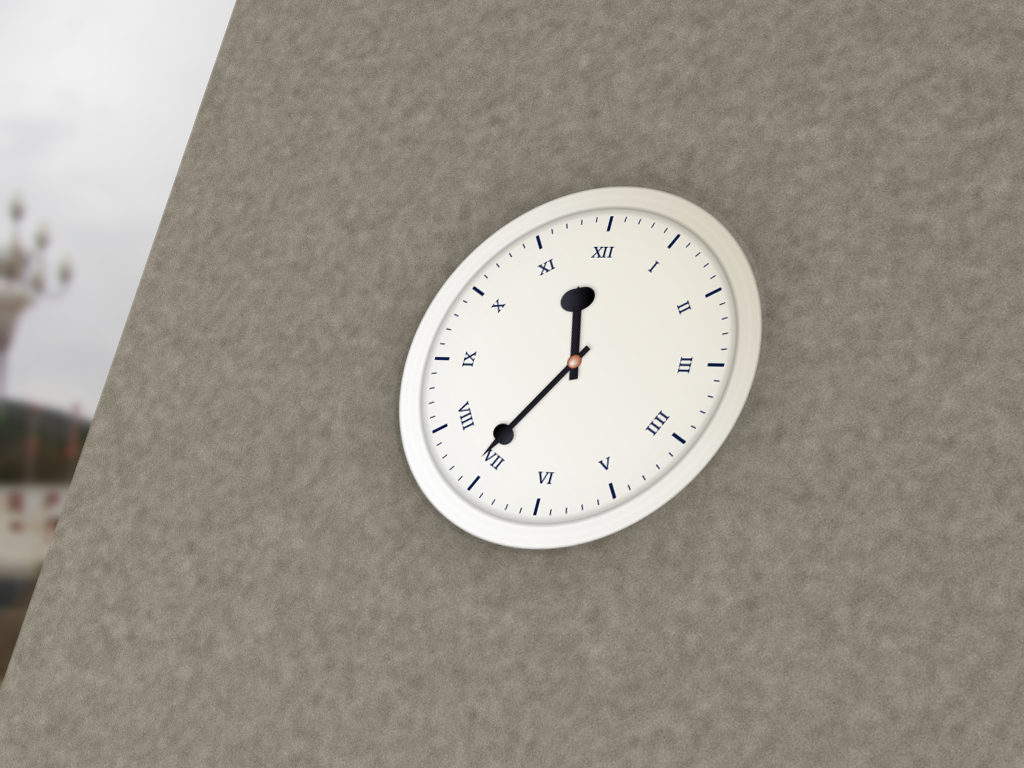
{"hour": 11, "minute": 36}
